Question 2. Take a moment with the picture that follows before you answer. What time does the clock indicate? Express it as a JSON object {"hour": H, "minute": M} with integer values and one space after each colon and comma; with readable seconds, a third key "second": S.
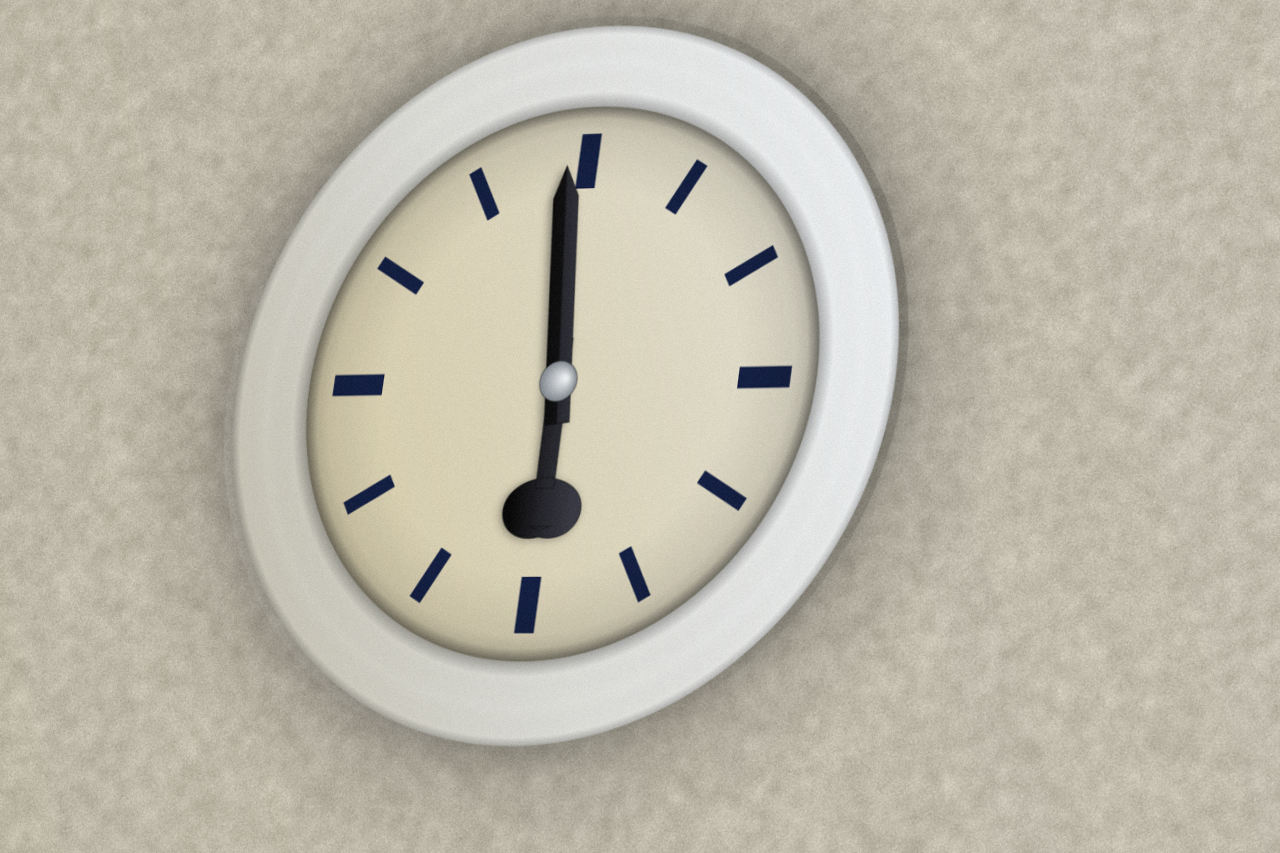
{"hour": 5, "minute": 59}
